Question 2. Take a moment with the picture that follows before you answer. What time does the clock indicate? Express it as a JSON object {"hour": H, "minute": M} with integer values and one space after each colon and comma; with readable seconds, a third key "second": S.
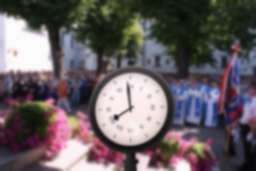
{"hour": 7, "minute": 59}
